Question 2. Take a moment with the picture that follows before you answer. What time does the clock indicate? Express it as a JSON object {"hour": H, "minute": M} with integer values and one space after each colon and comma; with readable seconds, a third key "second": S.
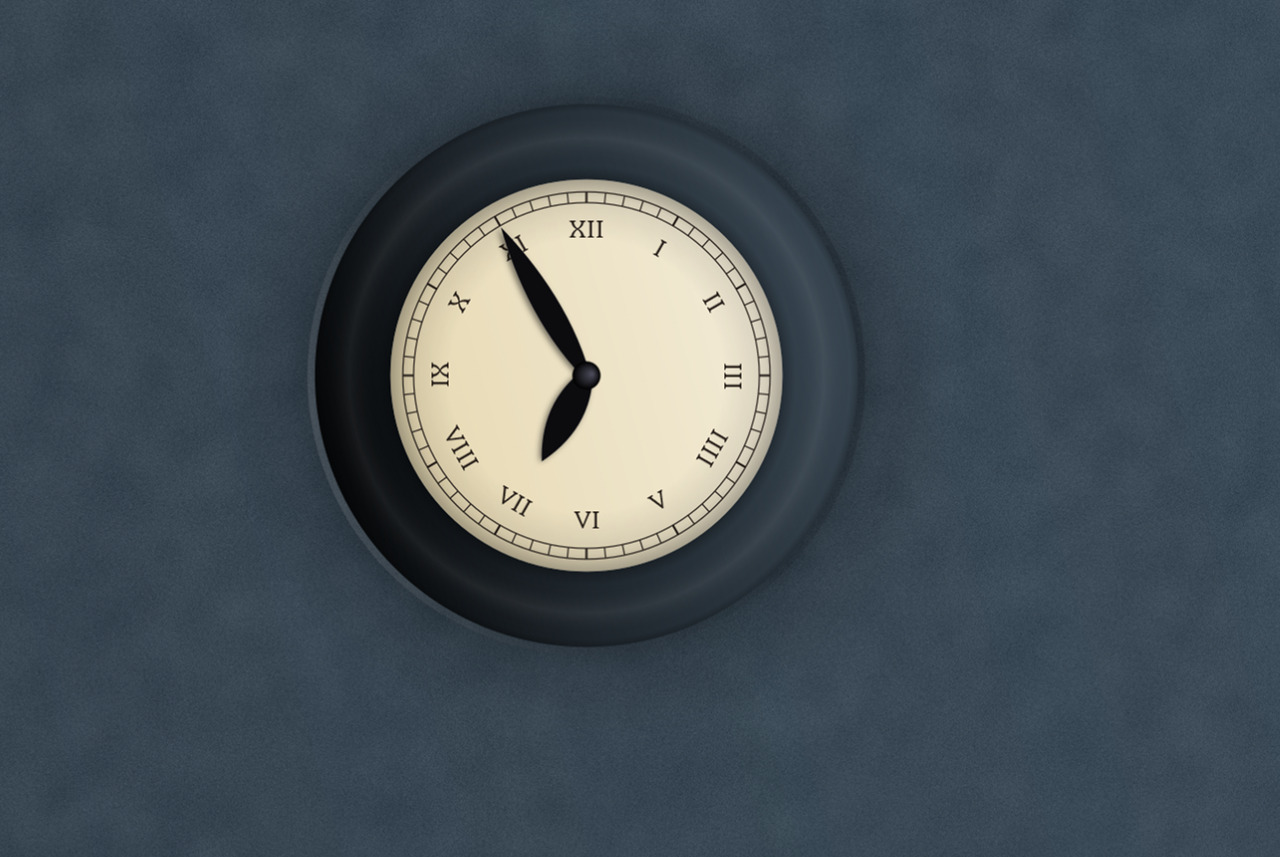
{"hour": 6, "minute": 55}
